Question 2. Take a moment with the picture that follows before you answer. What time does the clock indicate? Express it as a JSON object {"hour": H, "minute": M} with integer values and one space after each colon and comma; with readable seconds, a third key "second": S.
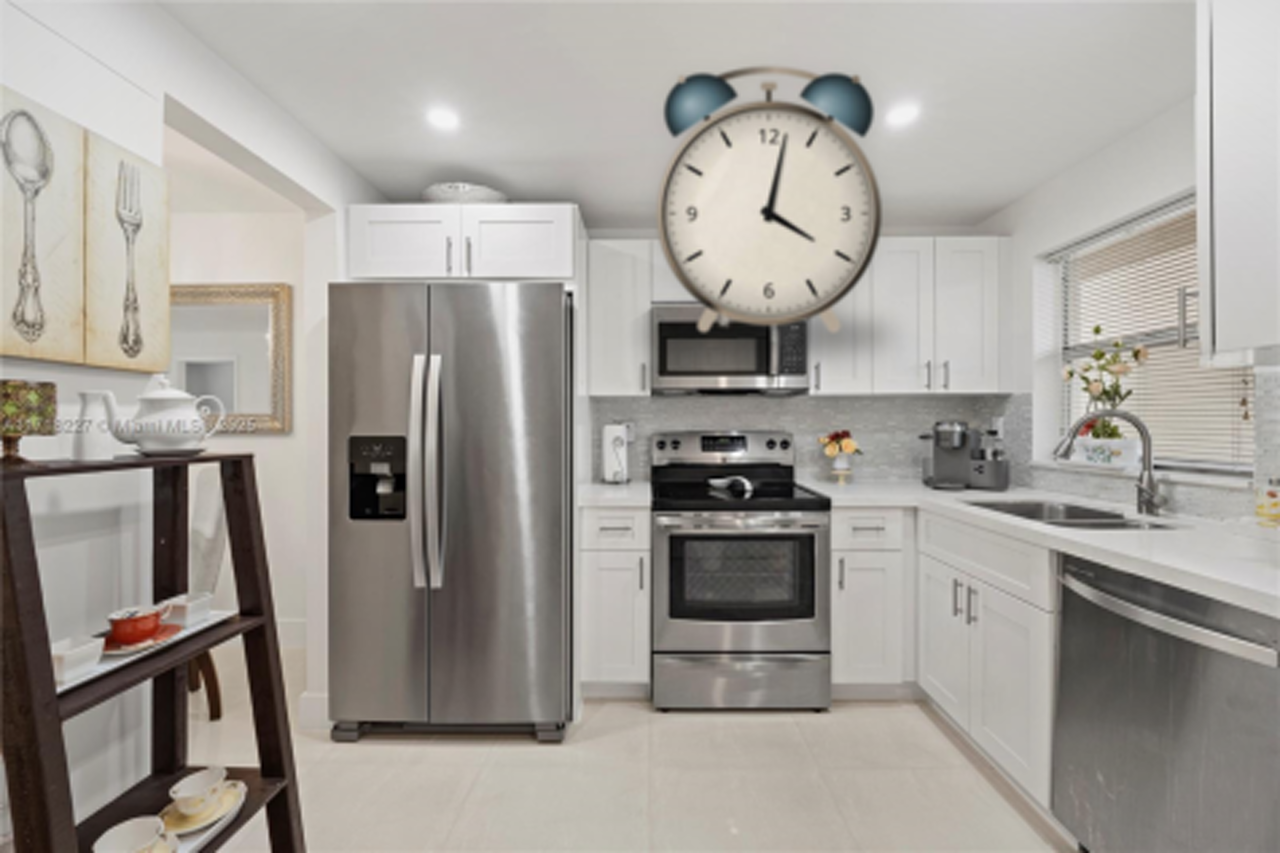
{"hour": 4, "minute": 2}
